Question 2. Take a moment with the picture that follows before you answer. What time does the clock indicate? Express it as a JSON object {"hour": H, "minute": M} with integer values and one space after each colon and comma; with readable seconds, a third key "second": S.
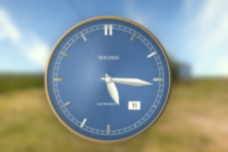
{"hour": 5, "minute": 16}
